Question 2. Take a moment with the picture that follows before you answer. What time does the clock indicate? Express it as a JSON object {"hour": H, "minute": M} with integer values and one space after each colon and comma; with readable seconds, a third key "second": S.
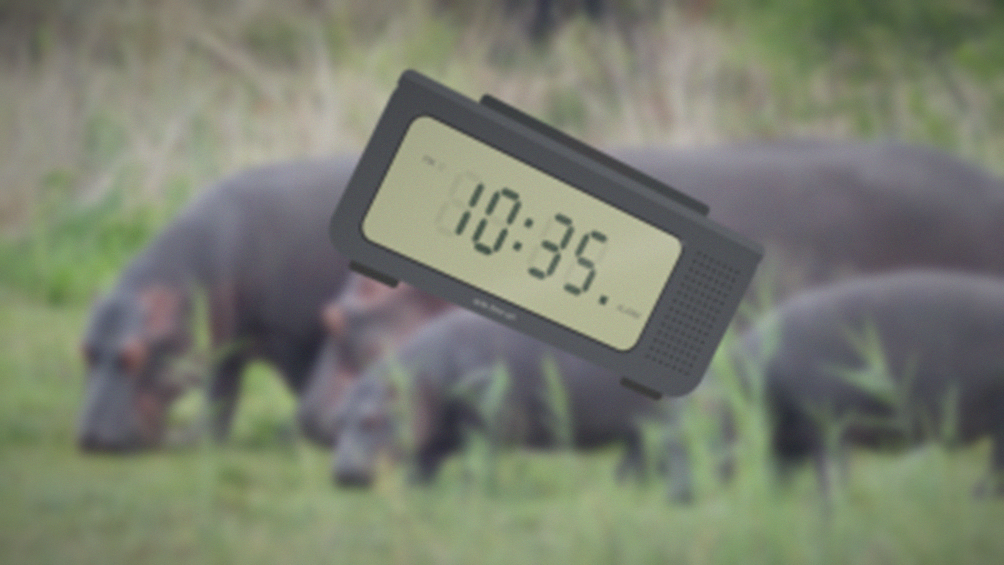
{"hour": 10, "minute": 35}
